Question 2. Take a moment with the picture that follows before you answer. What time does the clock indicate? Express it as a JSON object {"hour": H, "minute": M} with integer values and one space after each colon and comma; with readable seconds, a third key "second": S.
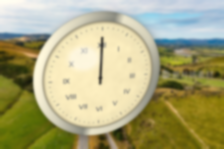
{"hour": 12, "minute": 0}
